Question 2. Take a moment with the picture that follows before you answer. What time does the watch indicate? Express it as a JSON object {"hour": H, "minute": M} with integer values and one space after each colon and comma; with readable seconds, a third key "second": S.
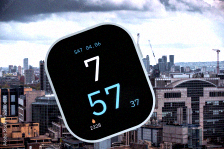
{"hour": 7, "minute": 57, "second": 37}
